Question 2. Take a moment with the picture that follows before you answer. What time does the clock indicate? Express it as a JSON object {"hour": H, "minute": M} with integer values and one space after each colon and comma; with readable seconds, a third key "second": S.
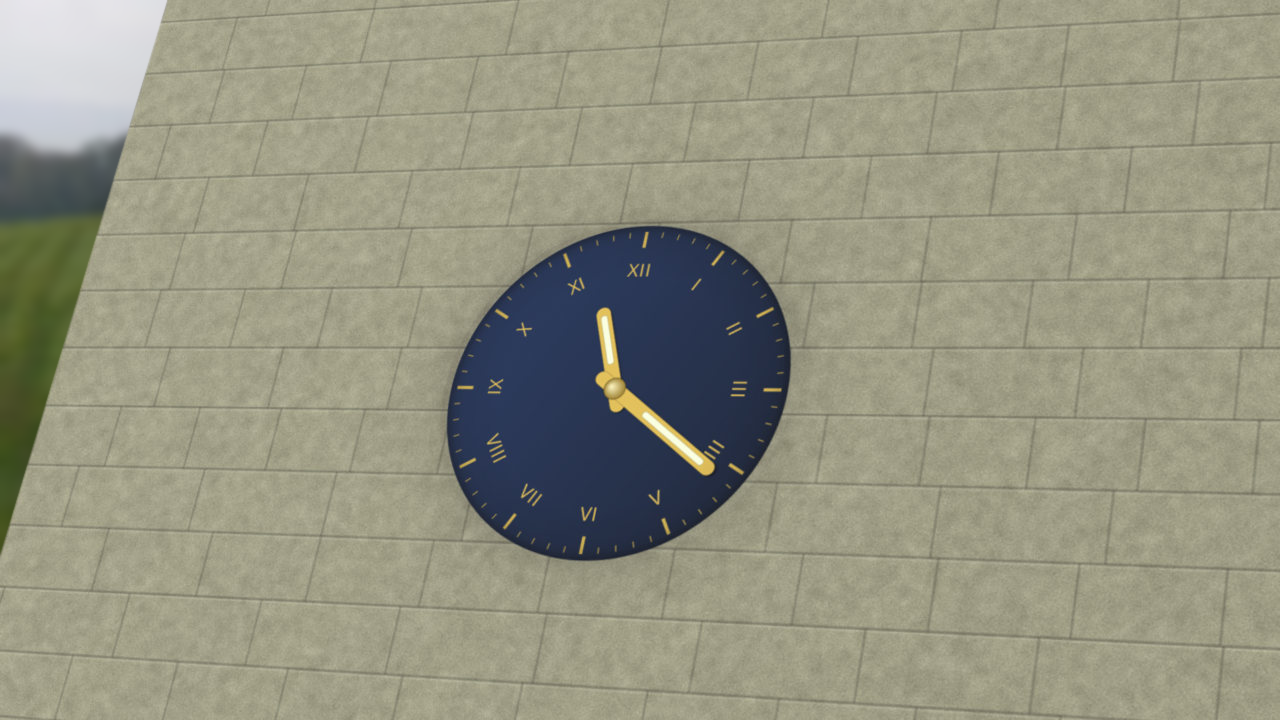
{"hour": 11, "minute": 21}
